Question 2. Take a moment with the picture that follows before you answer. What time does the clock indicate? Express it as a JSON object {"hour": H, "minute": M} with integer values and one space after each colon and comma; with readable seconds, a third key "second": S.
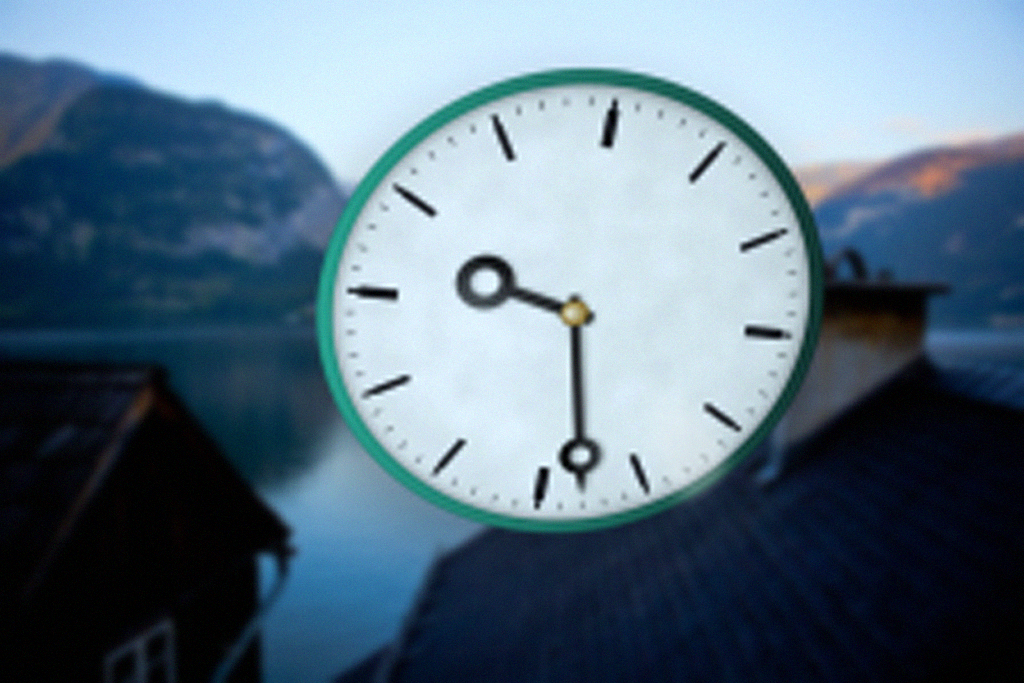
{"hour": 9, "minute": 28}
